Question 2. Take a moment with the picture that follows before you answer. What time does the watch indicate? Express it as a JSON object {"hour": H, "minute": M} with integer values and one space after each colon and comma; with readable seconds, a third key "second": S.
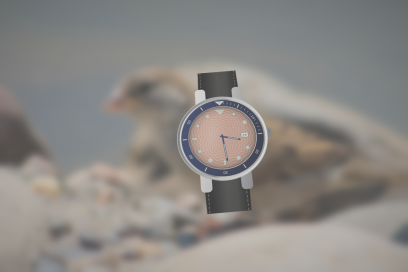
{"hour": 3, "minute": 29}
